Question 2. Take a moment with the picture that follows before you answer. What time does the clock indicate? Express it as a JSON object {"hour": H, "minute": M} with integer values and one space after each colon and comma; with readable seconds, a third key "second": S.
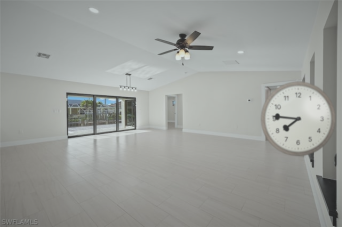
{"hour": 7, "minute": 46}
